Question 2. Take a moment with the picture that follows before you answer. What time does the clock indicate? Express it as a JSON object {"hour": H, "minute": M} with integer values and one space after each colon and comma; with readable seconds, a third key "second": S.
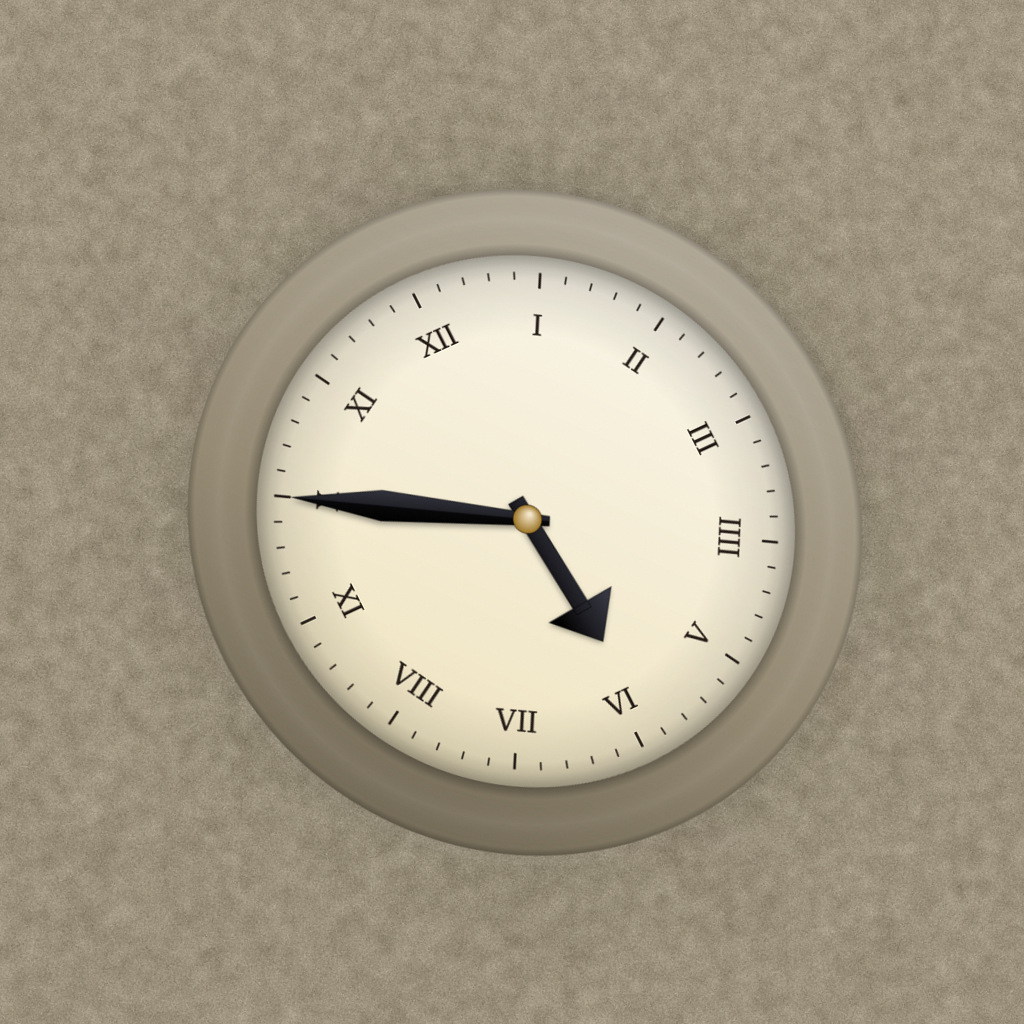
{"hour": 5, "minute": 50}
